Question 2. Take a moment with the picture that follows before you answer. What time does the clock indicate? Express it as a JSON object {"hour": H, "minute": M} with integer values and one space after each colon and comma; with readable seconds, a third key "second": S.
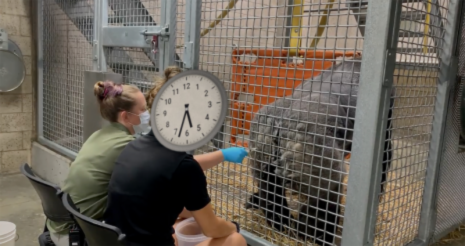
{"hour": 5, "minute": 33}
